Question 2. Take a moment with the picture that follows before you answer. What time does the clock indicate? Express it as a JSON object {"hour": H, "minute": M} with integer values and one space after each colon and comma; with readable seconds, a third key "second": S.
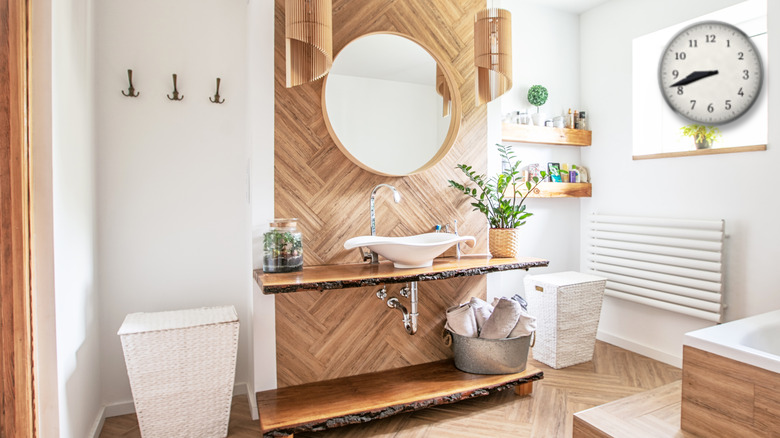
{"hour": 8, "minute": 42}
